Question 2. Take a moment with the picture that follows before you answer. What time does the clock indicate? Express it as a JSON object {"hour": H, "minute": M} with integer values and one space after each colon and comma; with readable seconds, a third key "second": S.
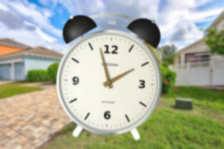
{"hour": 1, "minute": 57}
